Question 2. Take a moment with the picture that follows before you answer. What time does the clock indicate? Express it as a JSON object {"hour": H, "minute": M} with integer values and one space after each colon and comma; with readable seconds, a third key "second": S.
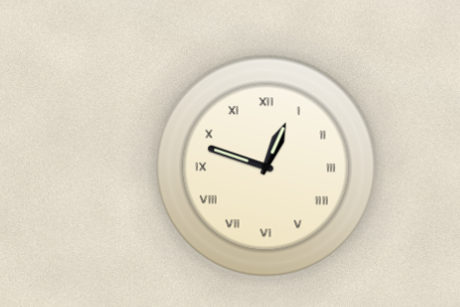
{"hour": 12, "minute": 48}
